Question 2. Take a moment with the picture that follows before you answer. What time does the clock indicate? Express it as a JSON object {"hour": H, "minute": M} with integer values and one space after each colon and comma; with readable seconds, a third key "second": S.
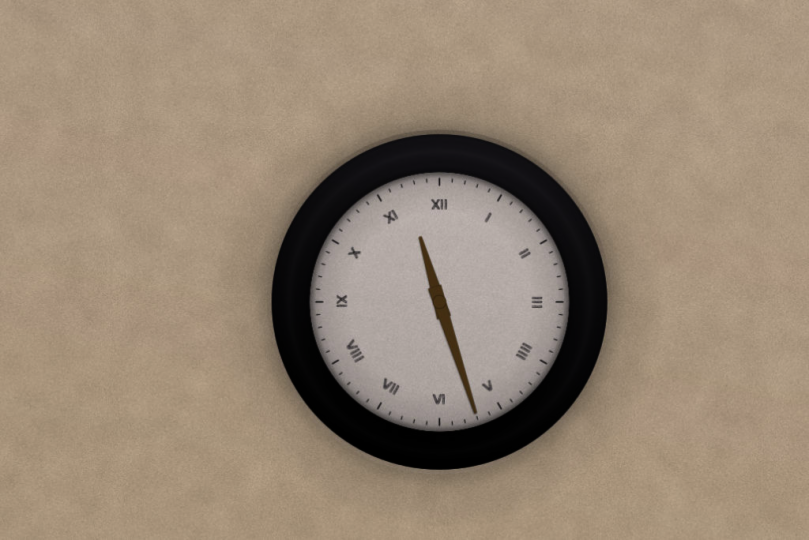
{"hour": 11, "minute": 27}
